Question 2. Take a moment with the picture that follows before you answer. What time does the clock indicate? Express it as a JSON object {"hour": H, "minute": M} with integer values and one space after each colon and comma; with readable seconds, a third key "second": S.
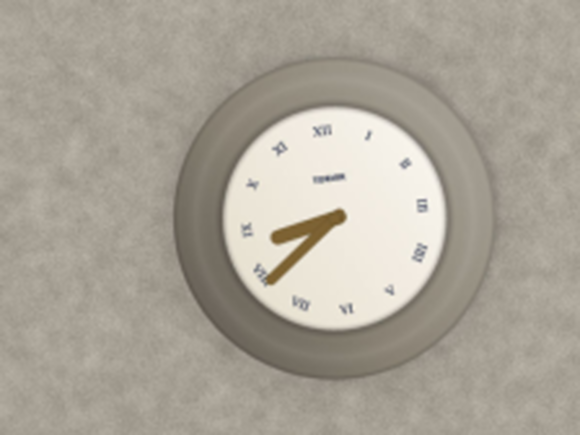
{"hour": 8, "minute": 39}
